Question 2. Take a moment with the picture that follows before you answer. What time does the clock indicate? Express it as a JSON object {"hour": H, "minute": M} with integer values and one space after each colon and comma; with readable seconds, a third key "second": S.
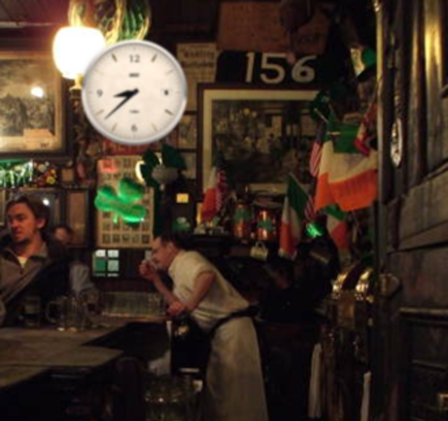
{"hour": 8, "minute": 38}
